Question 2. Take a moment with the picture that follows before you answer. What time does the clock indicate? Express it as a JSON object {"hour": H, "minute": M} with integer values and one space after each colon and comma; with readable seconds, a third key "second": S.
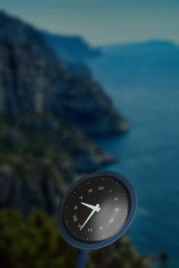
{"hour": 9, "minute": 34}
